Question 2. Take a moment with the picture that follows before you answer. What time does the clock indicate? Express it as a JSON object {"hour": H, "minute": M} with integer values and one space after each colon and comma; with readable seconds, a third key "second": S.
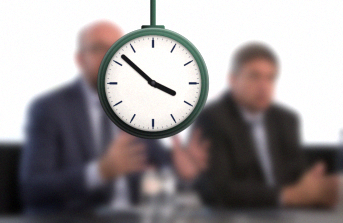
{"hour": 3, "minute": 52}
